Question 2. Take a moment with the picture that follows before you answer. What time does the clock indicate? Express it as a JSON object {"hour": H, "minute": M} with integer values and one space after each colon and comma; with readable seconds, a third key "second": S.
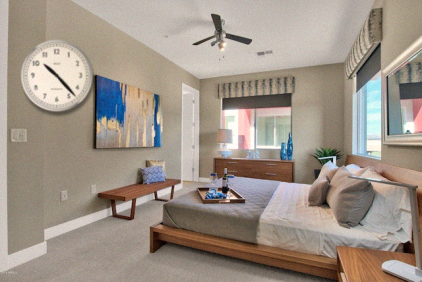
{"hour": 10, "minute": 23}
